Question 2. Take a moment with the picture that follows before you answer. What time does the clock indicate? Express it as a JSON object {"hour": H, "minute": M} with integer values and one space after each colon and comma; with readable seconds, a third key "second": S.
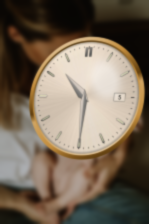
{"hour": 10, "minute": 30}
